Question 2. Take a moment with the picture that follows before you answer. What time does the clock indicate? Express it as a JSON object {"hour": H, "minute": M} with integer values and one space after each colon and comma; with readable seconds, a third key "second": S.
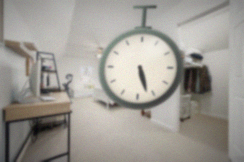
{"hour": 5, "minute": 27}
